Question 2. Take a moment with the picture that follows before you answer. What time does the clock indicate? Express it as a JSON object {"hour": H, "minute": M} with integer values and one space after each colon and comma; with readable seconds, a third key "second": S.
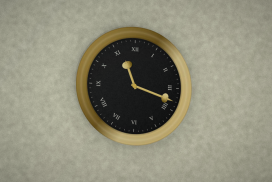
{"hour": 11, "minute": 18}
